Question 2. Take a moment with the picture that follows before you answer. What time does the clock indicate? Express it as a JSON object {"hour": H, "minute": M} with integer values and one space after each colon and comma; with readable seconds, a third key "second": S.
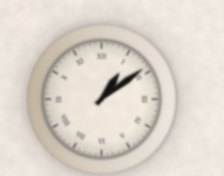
{"hour": 1, "minute": 9}
